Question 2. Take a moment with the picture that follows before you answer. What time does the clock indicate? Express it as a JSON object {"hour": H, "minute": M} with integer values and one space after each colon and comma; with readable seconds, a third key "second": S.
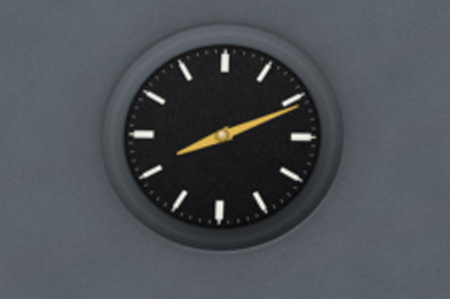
{"hour": 8, "minute": 11}
